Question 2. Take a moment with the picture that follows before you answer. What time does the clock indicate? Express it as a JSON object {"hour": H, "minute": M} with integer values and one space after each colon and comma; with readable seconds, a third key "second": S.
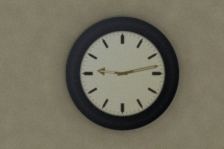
{"hour": 9, "minute": 13}
